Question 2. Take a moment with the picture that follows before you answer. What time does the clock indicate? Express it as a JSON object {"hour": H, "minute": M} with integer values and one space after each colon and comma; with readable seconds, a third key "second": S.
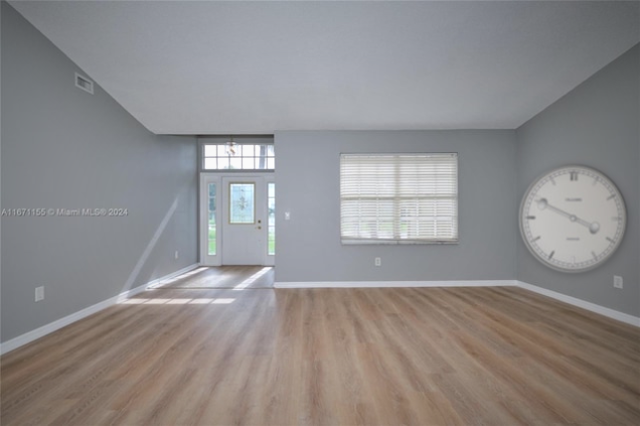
{"hour": 3, "minute": 49}
